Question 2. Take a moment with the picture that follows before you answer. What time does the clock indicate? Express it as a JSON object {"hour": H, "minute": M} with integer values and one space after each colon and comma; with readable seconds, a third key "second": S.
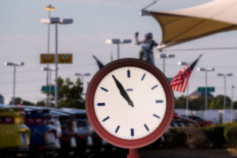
{"hour": 10, "minute": 55}
